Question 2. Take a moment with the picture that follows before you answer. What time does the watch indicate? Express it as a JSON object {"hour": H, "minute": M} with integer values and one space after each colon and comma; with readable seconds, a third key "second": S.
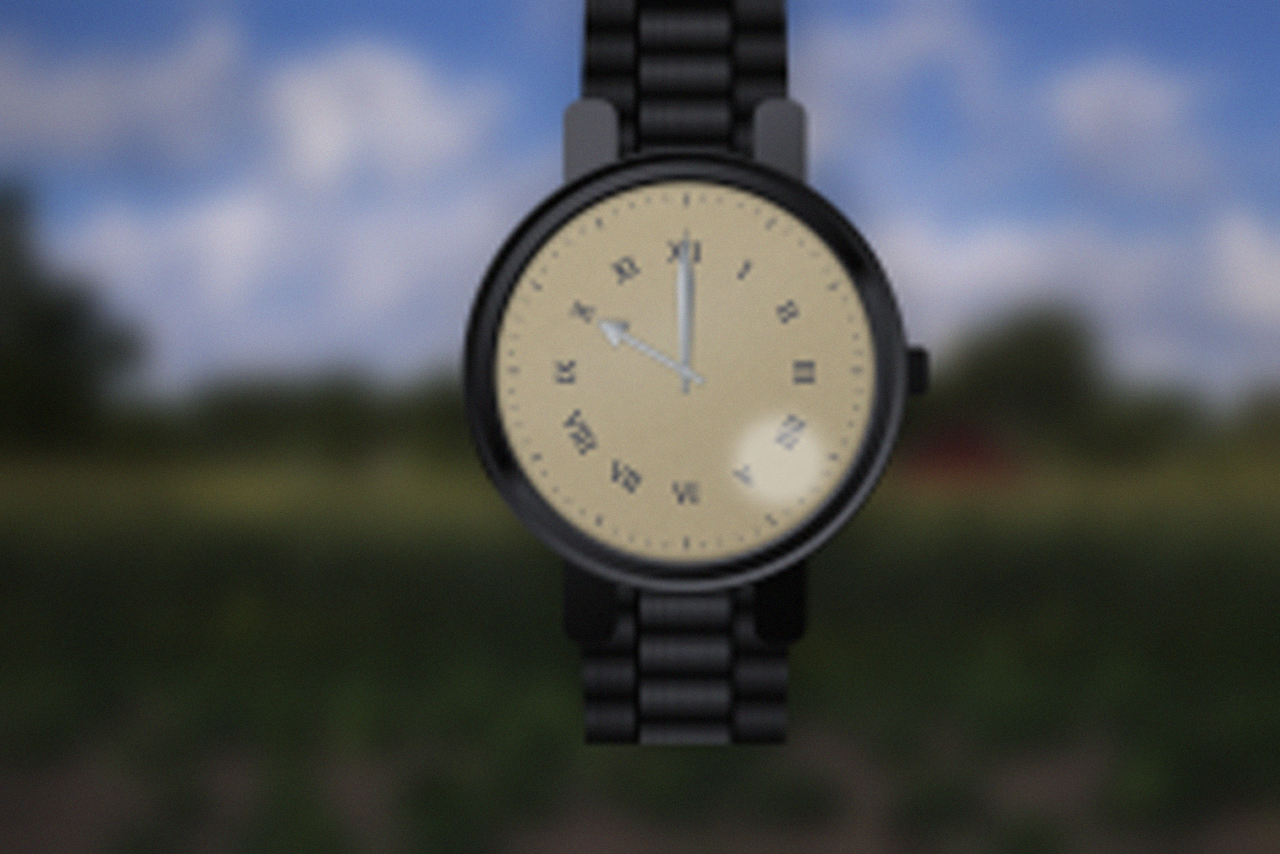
{"hour": 10, "minute": 0}
